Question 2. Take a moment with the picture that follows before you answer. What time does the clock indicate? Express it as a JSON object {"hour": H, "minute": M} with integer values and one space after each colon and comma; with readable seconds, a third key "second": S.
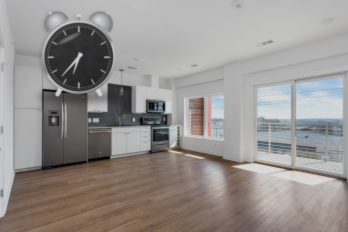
{"hour": 6, "minute": 37}
